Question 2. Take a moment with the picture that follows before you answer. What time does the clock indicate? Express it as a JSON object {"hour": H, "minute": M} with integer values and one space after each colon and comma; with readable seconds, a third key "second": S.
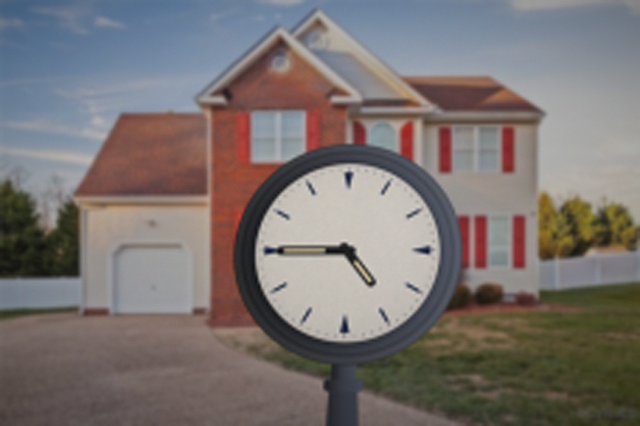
{"hour": 4, "minute": 45}
